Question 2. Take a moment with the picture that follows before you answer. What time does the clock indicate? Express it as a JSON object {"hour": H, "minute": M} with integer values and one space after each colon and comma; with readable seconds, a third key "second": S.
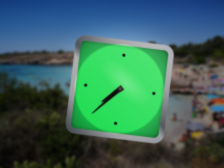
{"hour": 7, "minute": 37}
